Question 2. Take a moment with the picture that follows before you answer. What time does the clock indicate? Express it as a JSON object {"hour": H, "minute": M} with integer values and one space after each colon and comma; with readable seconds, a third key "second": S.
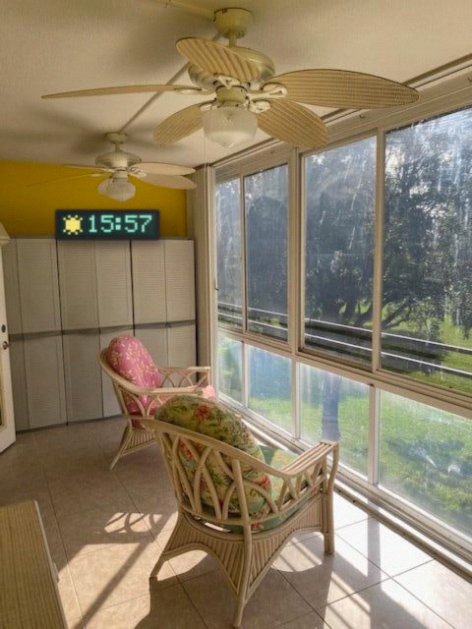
{"hour": 15, "minute": 57}
